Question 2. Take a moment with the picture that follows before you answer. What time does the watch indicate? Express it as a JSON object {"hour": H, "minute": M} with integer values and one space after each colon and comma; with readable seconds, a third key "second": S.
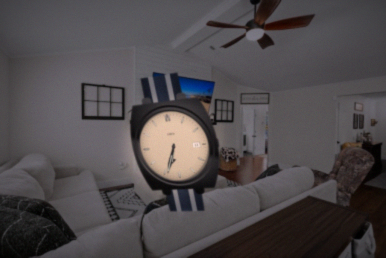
{"hour": 6, "minute": 34}
